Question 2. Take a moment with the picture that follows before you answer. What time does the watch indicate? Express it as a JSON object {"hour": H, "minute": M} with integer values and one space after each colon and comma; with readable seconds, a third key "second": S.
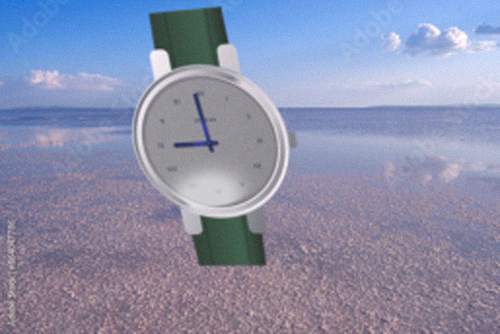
{"hour": 8, "minute": 59}
